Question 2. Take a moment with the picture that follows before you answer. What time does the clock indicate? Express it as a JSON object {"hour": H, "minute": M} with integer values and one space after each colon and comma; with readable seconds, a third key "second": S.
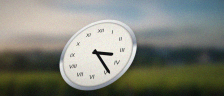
{"hour": 3, "minute": 24}
